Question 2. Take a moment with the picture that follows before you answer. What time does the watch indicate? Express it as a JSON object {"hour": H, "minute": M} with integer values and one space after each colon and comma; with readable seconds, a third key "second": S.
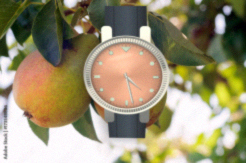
{"hour": 4, "minute": 28}
